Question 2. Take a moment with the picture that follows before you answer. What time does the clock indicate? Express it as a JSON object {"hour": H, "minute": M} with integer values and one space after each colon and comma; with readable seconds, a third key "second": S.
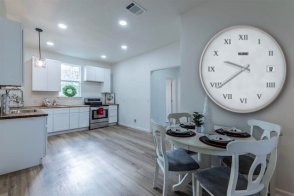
{"hour": 9, "minute": 39}
